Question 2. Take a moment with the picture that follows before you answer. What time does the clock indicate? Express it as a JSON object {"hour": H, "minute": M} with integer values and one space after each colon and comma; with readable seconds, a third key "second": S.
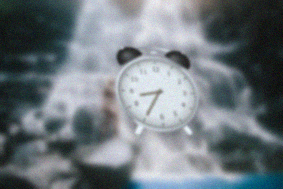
{"hour": 8, "minute": 35}
